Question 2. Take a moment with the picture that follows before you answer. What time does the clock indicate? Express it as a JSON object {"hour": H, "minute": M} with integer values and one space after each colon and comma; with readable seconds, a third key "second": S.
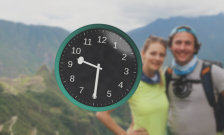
{"hour": 9, "minute": 30}
